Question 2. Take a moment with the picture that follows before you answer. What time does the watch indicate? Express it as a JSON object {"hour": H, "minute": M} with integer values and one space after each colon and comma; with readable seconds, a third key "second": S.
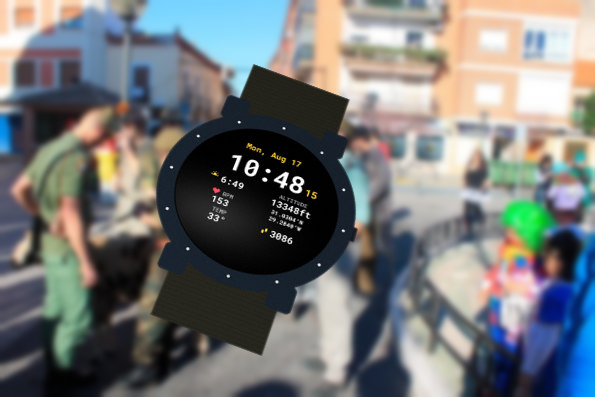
{"hour": 10, "minute": 48, "second": 15}
